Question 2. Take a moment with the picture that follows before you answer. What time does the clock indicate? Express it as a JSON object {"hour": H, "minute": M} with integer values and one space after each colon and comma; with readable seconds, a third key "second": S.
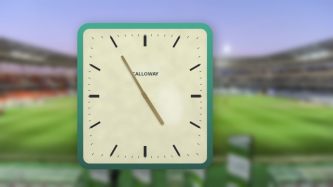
{"hour": 4, "minute": 55}
